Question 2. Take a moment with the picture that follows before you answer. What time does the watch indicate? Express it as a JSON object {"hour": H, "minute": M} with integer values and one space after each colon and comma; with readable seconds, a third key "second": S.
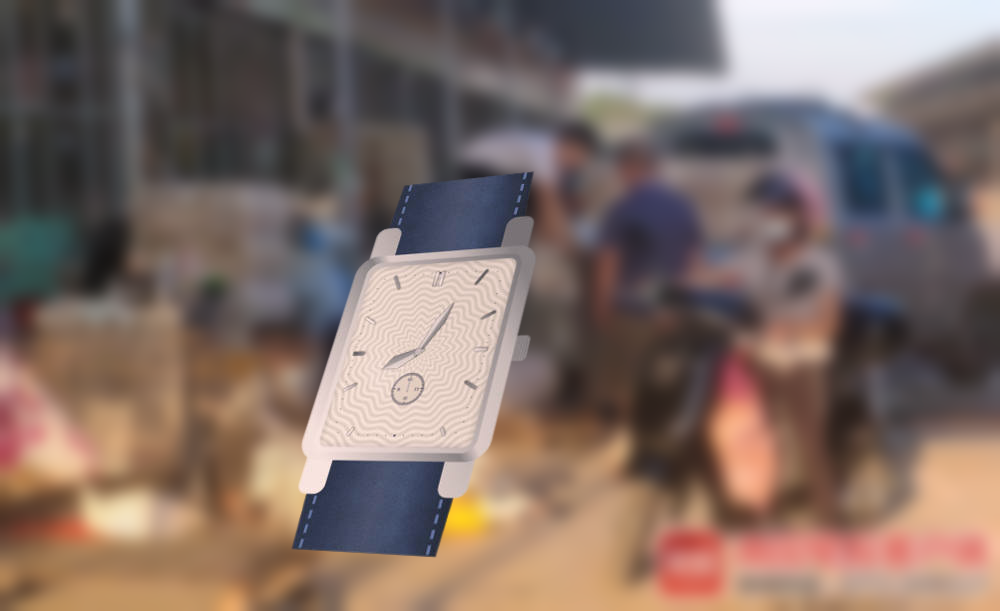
{"hour": 8, "minute": 4}
